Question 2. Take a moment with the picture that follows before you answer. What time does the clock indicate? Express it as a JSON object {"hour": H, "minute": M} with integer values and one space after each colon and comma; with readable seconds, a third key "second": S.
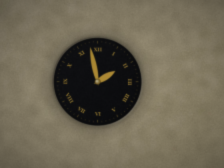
{"hour": 1, "minute": 58}
